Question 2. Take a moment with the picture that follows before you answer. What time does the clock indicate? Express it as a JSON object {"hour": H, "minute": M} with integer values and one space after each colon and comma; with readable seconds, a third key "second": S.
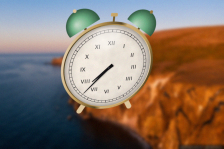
{"hour": 7, "minute": 37}
